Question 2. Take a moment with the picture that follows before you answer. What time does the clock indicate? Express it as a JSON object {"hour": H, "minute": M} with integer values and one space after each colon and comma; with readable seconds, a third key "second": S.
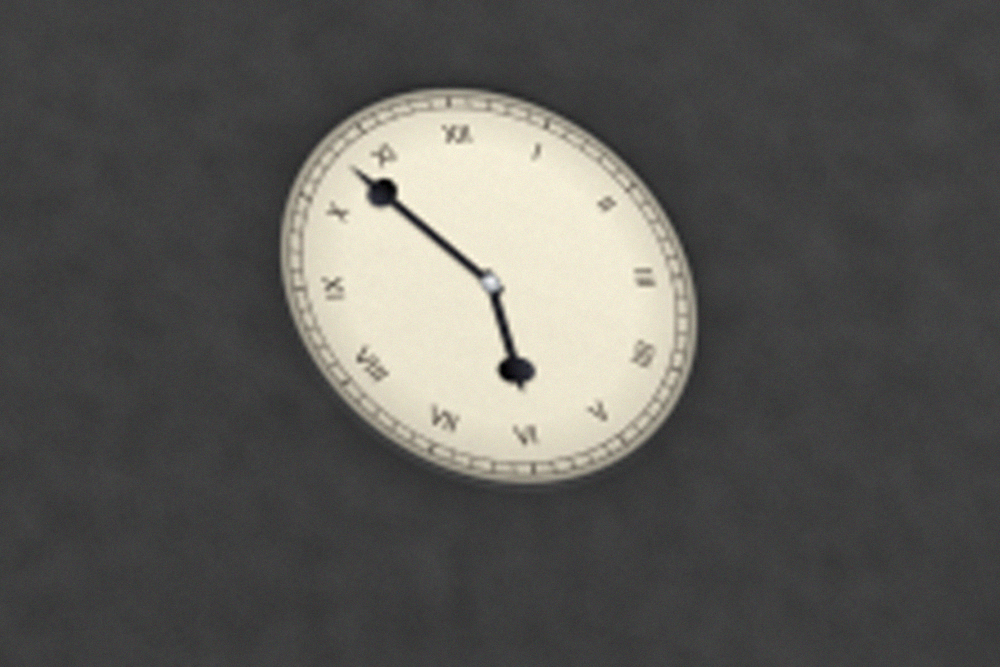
{"hour": 5, "minute": 53}
